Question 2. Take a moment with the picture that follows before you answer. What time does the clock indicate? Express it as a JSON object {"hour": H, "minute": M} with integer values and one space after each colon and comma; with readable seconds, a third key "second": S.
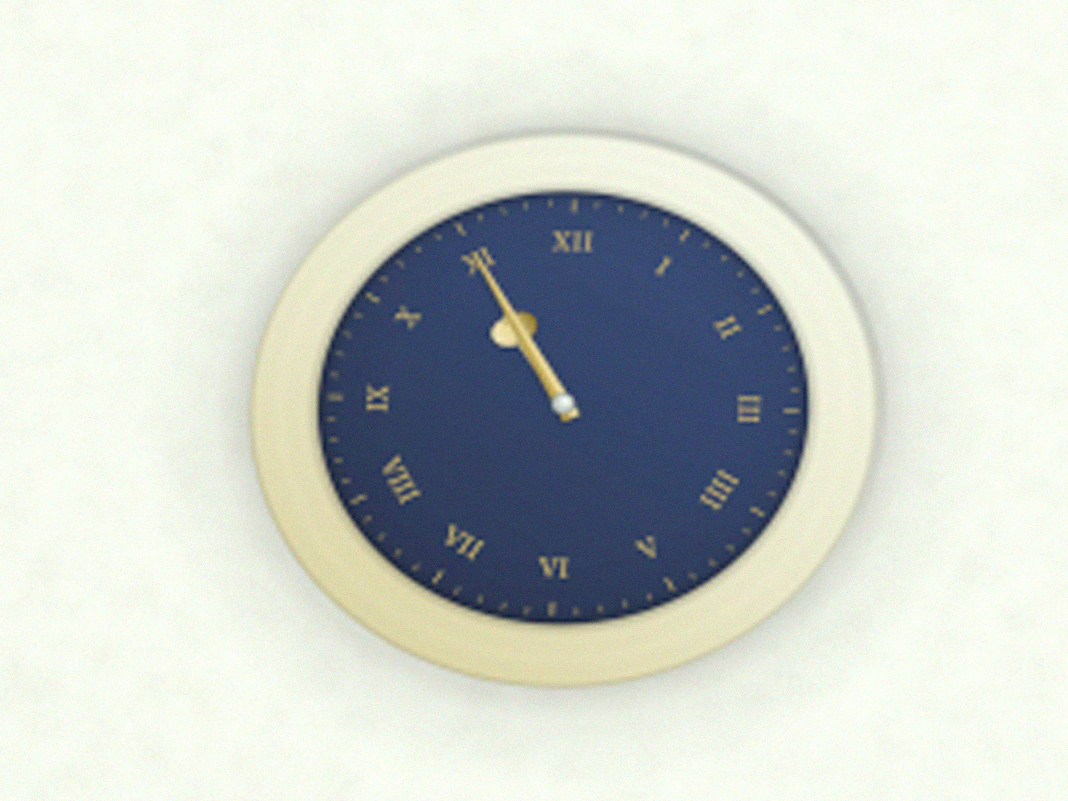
{"hour": 10, "minute": 55}
